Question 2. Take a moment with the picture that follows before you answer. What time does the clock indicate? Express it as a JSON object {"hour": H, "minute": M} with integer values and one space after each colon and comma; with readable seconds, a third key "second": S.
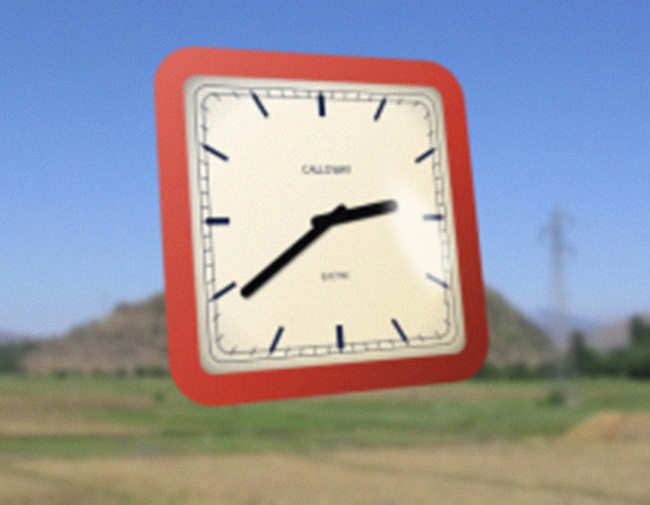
{"hour": 2, "minute": 39}
